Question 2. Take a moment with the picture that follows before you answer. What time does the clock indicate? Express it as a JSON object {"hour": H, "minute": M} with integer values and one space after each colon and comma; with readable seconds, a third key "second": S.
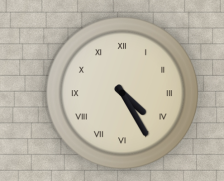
{"hour": 4, "minute": 25}
